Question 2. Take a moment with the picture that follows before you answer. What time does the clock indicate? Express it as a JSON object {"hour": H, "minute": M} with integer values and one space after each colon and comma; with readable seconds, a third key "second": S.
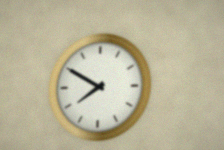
{"hour": 7, "minute": 50}
